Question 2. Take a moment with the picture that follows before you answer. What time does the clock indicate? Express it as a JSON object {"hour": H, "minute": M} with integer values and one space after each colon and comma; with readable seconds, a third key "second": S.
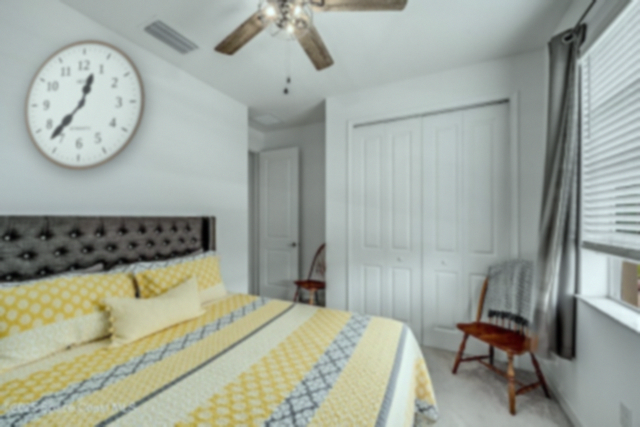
{"hour": 12, "minute": 37}
